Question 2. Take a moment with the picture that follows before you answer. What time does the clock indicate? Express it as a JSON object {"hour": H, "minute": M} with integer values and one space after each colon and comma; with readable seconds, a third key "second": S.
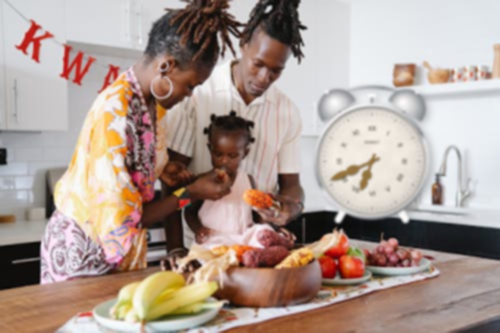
{"hour": 6, "minute": 41}
